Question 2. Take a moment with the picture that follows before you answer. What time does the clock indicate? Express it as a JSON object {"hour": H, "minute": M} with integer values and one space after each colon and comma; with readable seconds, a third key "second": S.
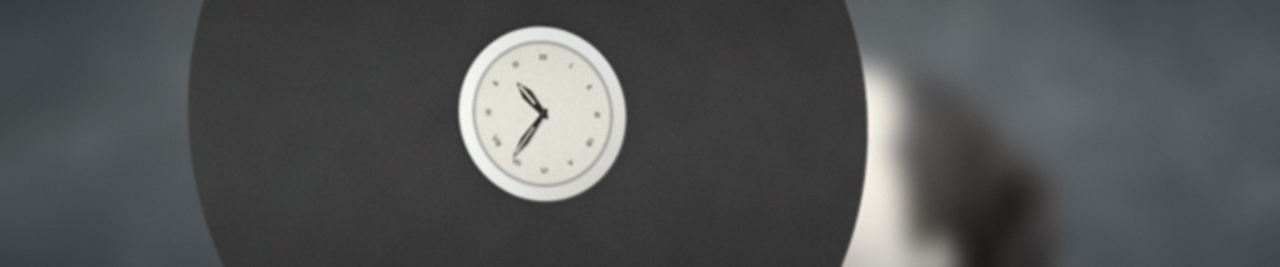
{"hour": 10, "minute": 36}
